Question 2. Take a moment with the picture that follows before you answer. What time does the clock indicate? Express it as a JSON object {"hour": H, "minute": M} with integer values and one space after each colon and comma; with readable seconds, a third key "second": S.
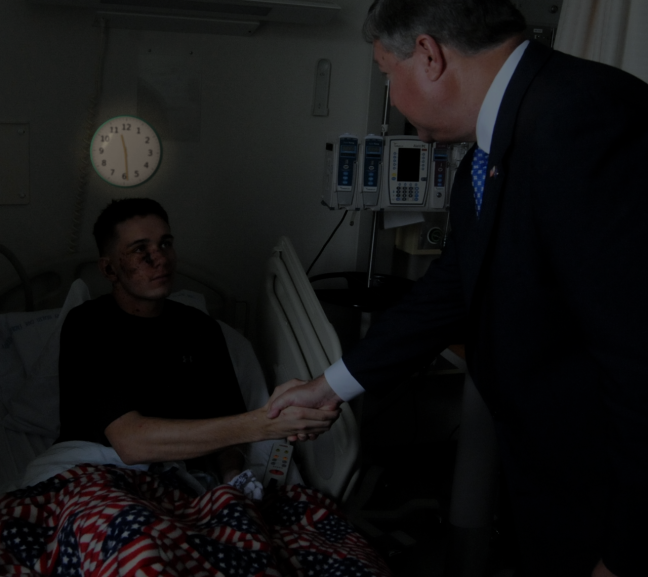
{"hour": 11, "minute": 29}
